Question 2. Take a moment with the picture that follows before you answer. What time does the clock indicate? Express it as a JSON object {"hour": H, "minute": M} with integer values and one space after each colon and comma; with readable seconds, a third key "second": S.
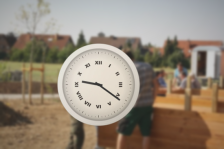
{"hour": 9, "minute": 21}
